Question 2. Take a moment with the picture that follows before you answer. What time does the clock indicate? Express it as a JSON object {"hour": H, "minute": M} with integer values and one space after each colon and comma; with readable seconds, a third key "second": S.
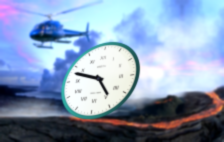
{"hour": 4, "minute": 48}
